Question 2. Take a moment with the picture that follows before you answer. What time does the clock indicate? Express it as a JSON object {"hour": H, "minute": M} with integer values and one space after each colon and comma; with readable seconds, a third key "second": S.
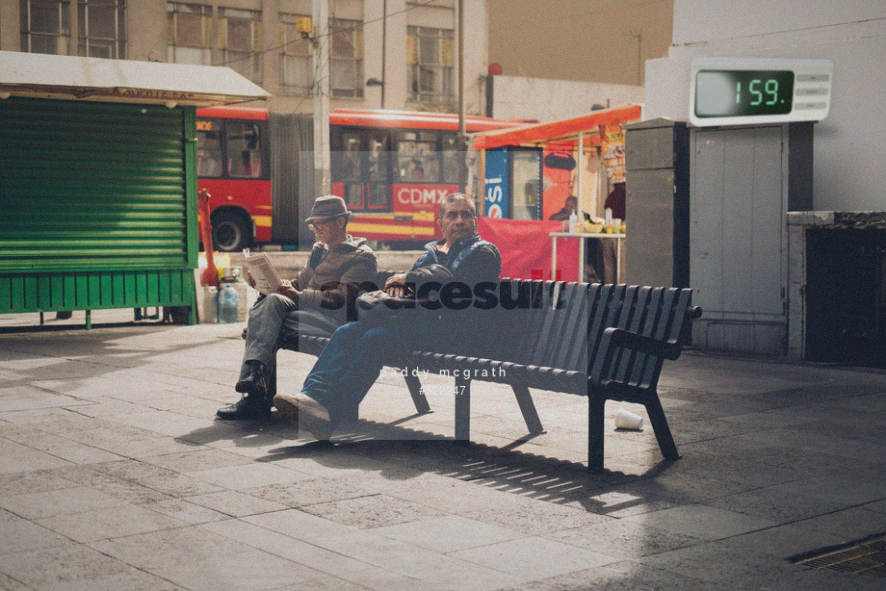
{"hour": 1, "minute": 59}
